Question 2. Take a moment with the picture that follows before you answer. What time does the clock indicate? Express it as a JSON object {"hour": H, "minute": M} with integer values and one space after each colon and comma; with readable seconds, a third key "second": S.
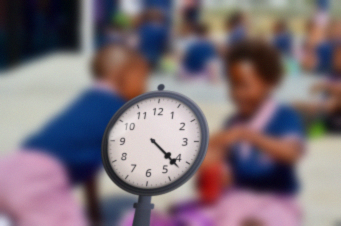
{"hour": 4, "minute": 22}
